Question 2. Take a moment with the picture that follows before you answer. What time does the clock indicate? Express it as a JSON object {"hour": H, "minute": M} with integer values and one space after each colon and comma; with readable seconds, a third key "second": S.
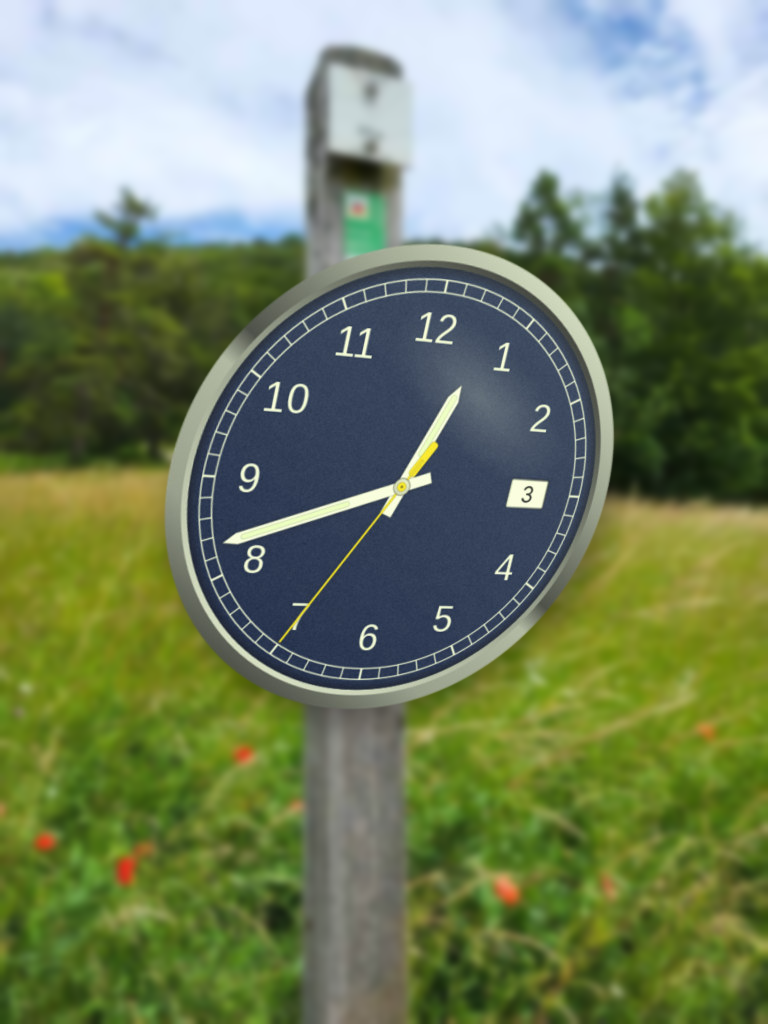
{"hour": 12, "minute": 41, "second": 35}
